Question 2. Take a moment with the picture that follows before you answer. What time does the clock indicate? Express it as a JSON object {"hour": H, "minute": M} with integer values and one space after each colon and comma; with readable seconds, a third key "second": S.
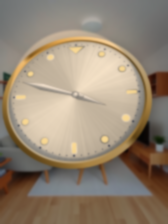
{"hour": 3, "minute": 48}
